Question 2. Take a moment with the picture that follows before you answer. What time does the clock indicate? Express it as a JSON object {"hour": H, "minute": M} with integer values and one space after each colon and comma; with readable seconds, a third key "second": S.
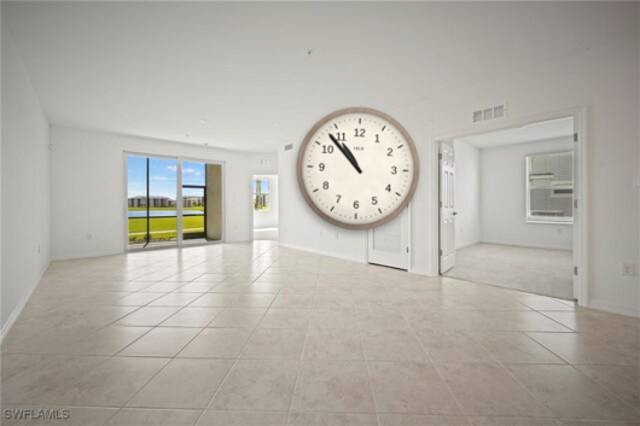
{"hour": 10, "minute": 53}
